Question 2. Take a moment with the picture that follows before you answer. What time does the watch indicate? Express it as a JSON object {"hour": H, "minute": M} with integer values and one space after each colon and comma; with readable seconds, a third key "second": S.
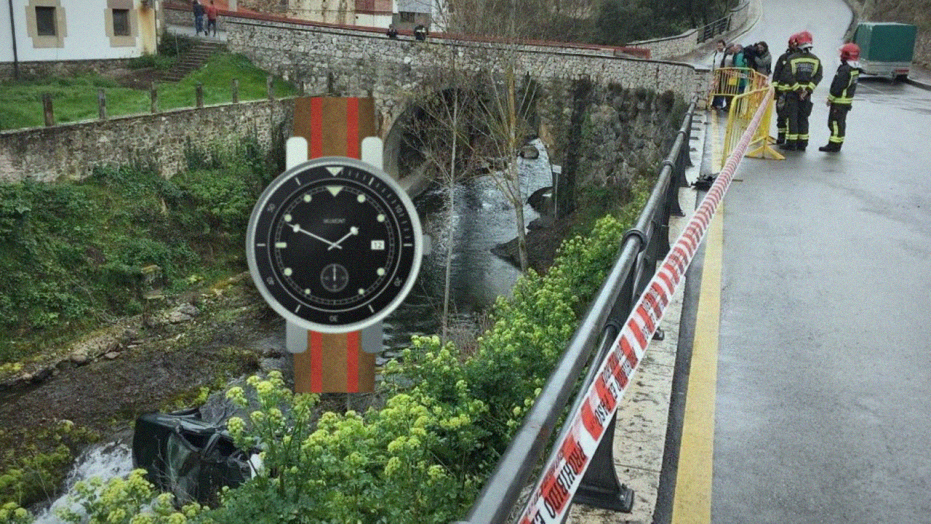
{"hour": 1, "minute": 49}
